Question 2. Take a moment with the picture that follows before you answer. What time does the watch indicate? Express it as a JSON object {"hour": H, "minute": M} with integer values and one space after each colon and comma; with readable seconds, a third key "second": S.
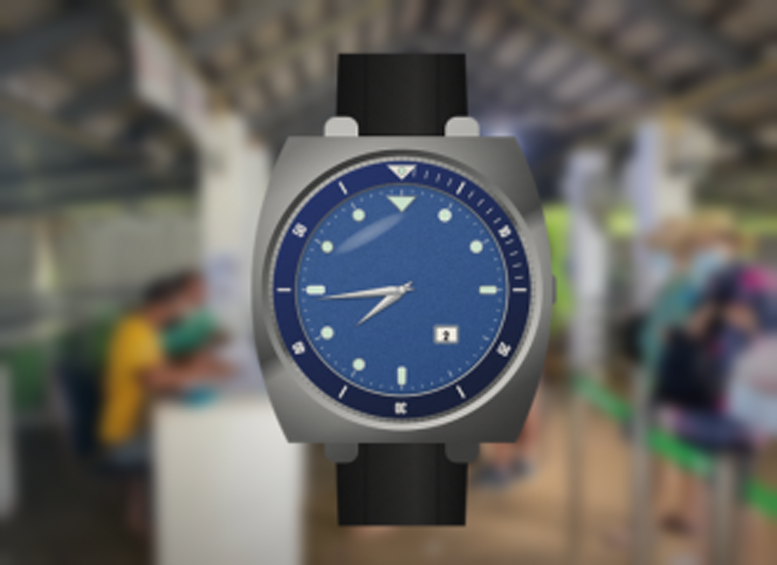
{"hour": 7, "minute": 44}
